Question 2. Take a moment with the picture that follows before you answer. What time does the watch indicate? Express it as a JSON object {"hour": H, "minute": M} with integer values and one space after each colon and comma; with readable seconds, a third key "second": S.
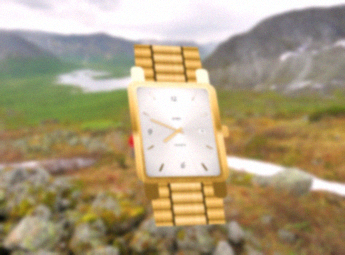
{"hour": 7, "minute": 49}
